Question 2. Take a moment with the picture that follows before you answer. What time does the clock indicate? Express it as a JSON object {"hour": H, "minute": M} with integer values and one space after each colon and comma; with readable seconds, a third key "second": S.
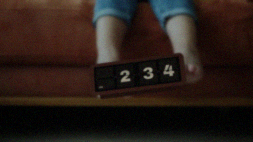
{"hour": 2, "minute": 34}
